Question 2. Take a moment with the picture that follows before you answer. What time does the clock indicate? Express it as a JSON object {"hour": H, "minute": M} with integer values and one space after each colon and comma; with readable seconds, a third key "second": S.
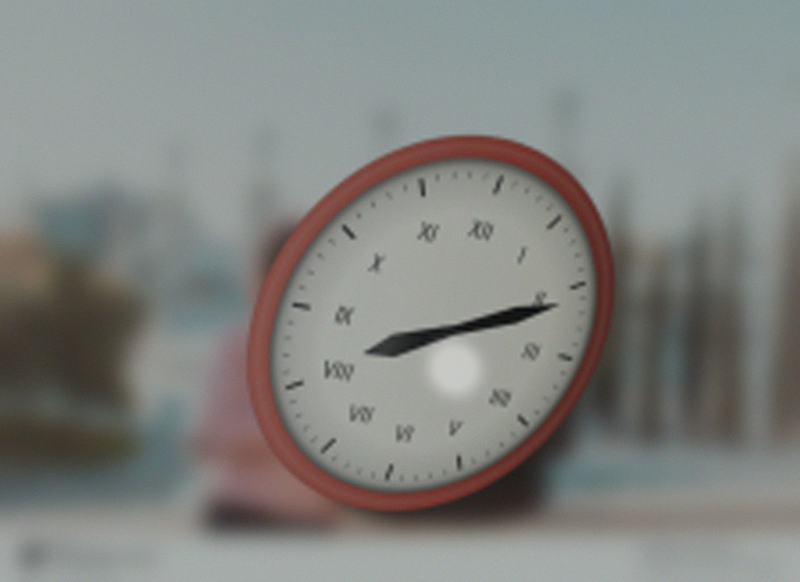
{"hour": 8, "minute": 11}
